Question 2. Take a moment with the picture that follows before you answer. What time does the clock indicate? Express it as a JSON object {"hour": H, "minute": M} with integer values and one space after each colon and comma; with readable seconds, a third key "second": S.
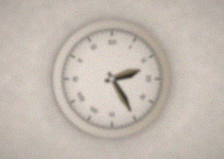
{"hour": 2, "minute": 25}
